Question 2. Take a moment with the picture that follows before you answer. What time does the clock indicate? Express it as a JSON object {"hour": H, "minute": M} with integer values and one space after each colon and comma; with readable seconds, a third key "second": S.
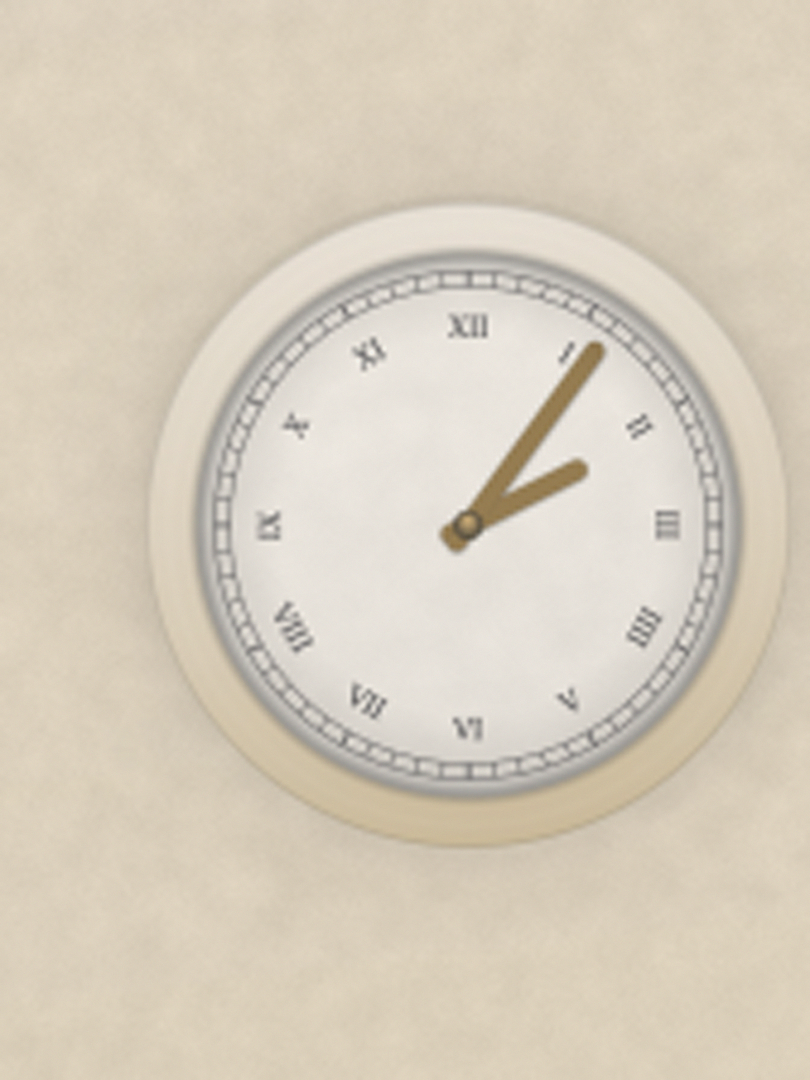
{"hour": 2, "minute": 6}
